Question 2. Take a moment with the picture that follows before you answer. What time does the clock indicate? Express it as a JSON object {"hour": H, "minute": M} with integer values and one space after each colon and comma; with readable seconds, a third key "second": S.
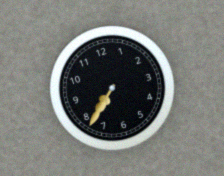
{"hour": 7, "minute": 38}
